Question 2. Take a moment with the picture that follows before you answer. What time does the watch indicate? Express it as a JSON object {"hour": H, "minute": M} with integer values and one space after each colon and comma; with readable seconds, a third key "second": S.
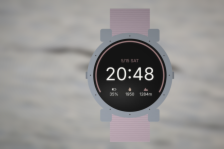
{"hour": 20, "minute": 48}
